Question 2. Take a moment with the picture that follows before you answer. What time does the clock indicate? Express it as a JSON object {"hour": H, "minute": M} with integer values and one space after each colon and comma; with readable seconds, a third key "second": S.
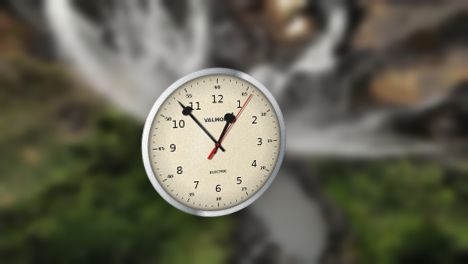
{"hour": 12, "minute": 53, "second": 6}
